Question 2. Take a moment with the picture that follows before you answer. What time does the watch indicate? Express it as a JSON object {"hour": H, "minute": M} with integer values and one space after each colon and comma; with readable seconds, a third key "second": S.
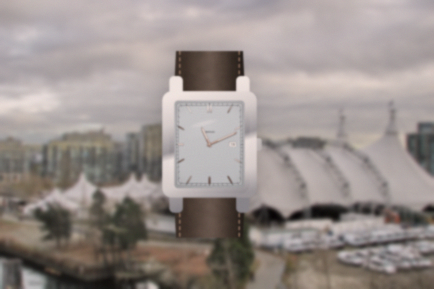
{"hour": 11, "minute": 11}
